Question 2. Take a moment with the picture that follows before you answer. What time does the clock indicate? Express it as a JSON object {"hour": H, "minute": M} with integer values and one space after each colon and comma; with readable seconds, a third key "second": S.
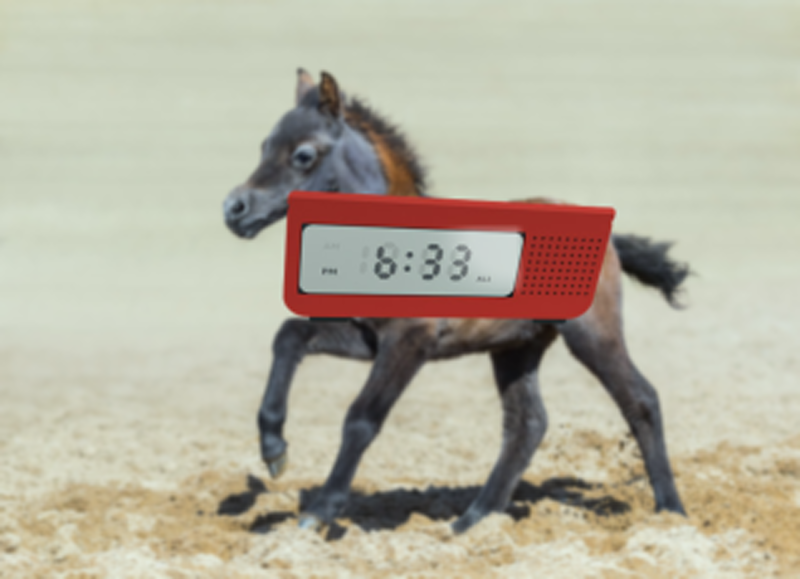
{"hour": 6, "minute": 33}
